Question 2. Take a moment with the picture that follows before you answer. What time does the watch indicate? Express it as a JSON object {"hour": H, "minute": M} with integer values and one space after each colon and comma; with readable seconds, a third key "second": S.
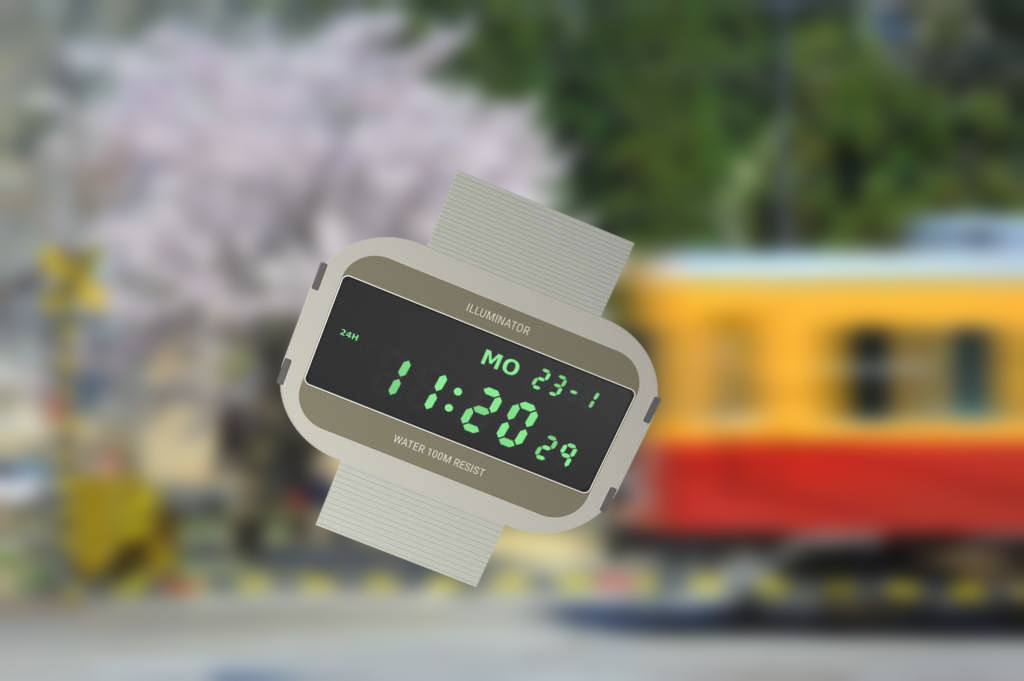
{"hour": 11, "minute": 20, "second": 29}
